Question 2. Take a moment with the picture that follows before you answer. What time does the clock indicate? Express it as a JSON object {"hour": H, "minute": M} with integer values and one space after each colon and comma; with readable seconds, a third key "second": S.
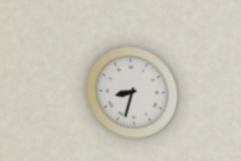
{"hour": 8, "minute": 33}
